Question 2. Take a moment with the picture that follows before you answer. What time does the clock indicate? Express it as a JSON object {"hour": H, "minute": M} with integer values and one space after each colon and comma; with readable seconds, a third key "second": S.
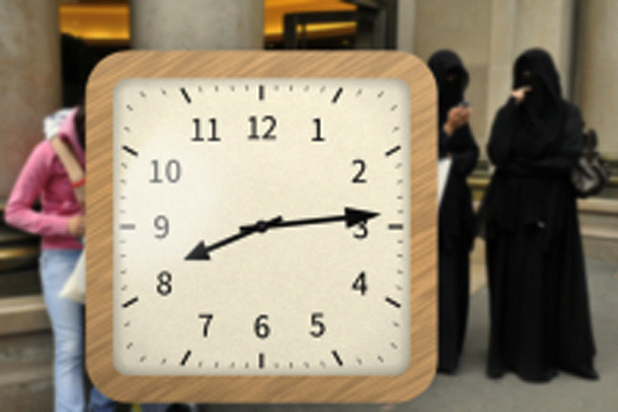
{"hour": 8, "minute": 14}
